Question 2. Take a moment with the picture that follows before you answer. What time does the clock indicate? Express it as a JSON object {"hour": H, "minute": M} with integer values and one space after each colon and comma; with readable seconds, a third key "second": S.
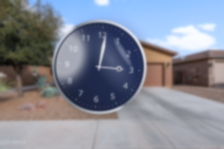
{"hour": 3, "minute": 1}
